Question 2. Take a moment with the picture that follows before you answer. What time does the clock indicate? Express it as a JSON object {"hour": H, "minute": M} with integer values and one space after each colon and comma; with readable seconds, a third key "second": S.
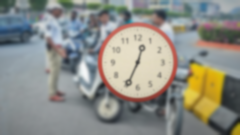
{"hour": 12, "minute": 34}
